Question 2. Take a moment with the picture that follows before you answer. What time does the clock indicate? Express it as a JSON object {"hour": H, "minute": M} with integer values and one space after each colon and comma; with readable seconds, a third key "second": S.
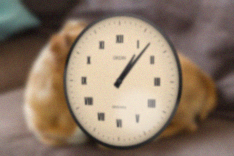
{"hour": 1, "minute": 7}
